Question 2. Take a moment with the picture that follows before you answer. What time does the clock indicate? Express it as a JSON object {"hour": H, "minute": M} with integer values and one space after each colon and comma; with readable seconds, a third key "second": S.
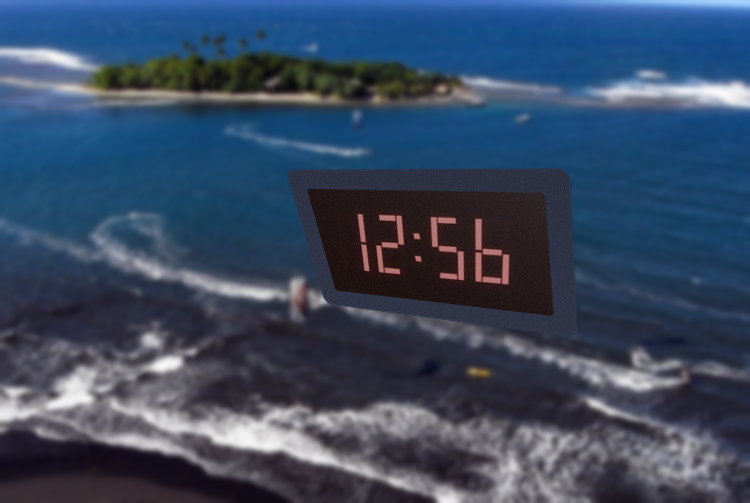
{"hour": 12, "minute": 56}
